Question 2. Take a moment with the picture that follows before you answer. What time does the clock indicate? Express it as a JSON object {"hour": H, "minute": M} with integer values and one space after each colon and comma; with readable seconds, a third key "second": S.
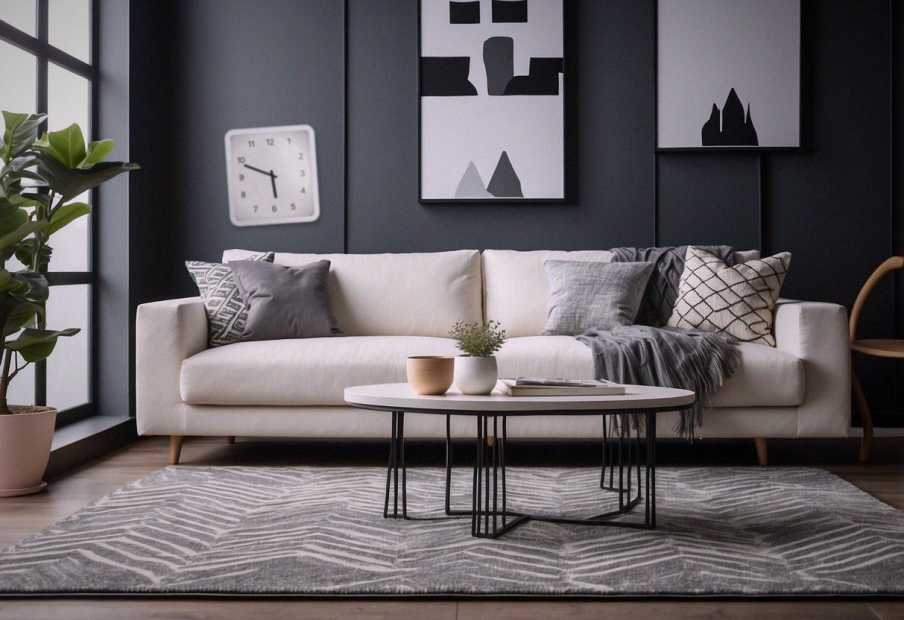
{"hour": 5, "minute": 49}
